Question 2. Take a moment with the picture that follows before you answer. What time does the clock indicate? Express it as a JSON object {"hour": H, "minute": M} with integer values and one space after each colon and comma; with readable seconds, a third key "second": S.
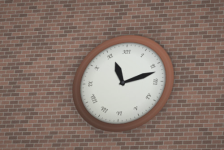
{"hour": 11, "minute": 12}
